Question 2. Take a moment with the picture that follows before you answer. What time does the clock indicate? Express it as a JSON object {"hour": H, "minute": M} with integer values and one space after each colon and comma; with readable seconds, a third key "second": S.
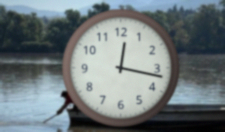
{"hour": 12, "minute": 17}
